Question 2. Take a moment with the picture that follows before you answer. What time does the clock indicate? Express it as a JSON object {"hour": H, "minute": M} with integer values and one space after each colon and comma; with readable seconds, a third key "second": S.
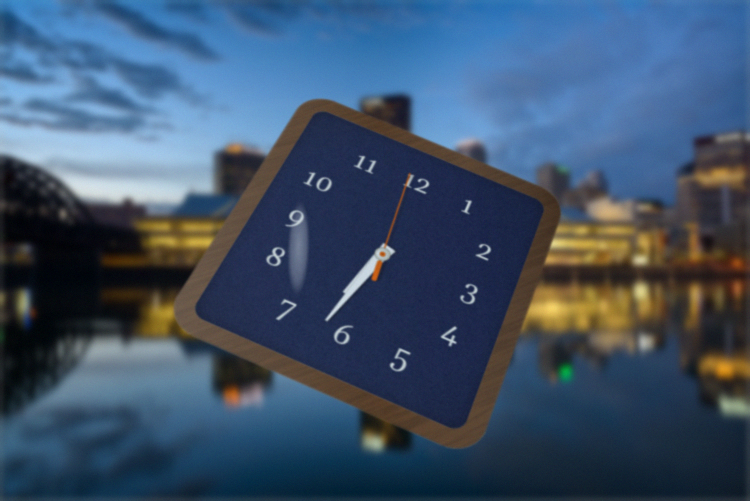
{"hour": 6, "minute": 31, "second": 59}
